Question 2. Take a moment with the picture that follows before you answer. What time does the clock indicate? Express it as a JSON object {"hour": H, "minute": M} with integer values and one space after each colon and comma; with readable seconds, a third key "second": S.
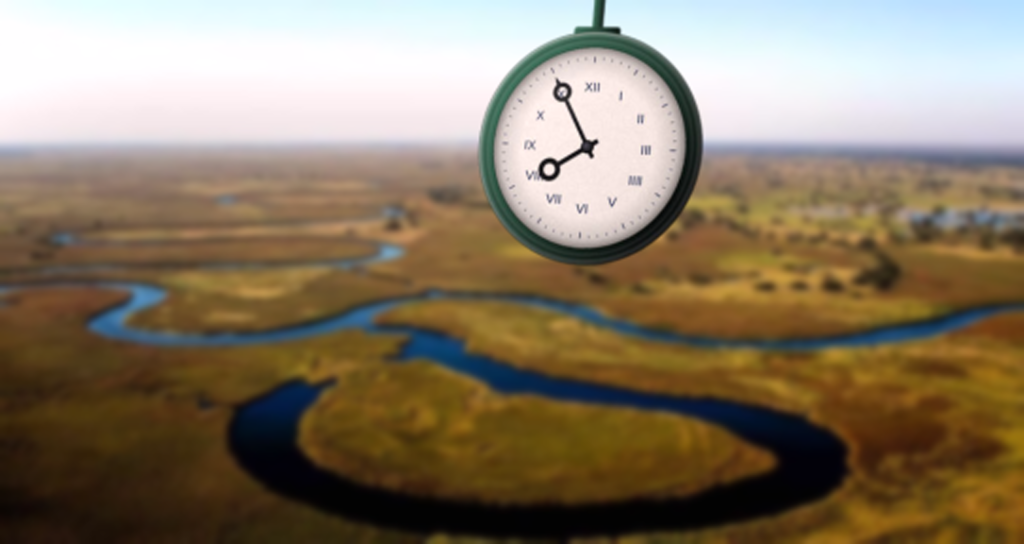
{"hour": 7, "minute": 55}
